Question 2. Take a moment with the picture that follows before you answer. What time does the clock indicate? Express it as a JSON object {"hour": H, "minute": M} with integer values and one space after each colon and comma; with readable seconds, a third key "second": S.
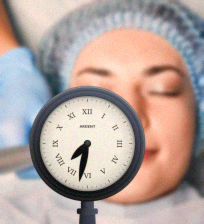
{"hour": 7, "minute": 32}
